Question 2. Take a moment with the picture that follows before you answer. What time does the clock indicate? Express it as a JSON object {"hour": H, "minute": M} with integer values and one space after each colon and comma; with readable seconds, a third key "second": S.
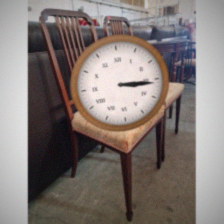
{"hour": 3, "minute": 16}
